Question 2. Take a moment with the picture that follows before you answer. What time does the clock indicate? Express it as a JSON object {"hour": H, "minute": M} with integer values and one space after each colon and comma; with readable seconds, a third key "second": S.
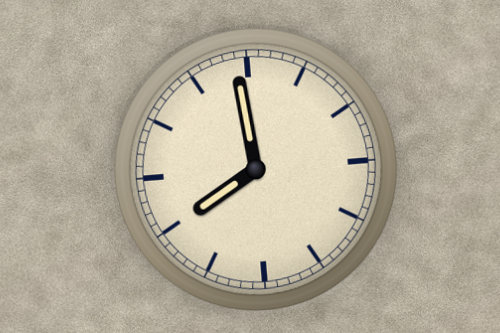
{"hour": 7, "minute": 59}
